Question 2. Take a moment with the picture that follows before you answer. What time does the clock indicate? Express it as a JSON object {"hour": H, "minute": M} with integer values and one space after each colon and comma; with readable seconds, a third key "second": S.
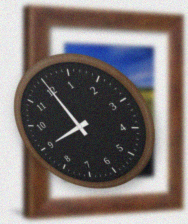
{"hour": 9, "minute": 0}
